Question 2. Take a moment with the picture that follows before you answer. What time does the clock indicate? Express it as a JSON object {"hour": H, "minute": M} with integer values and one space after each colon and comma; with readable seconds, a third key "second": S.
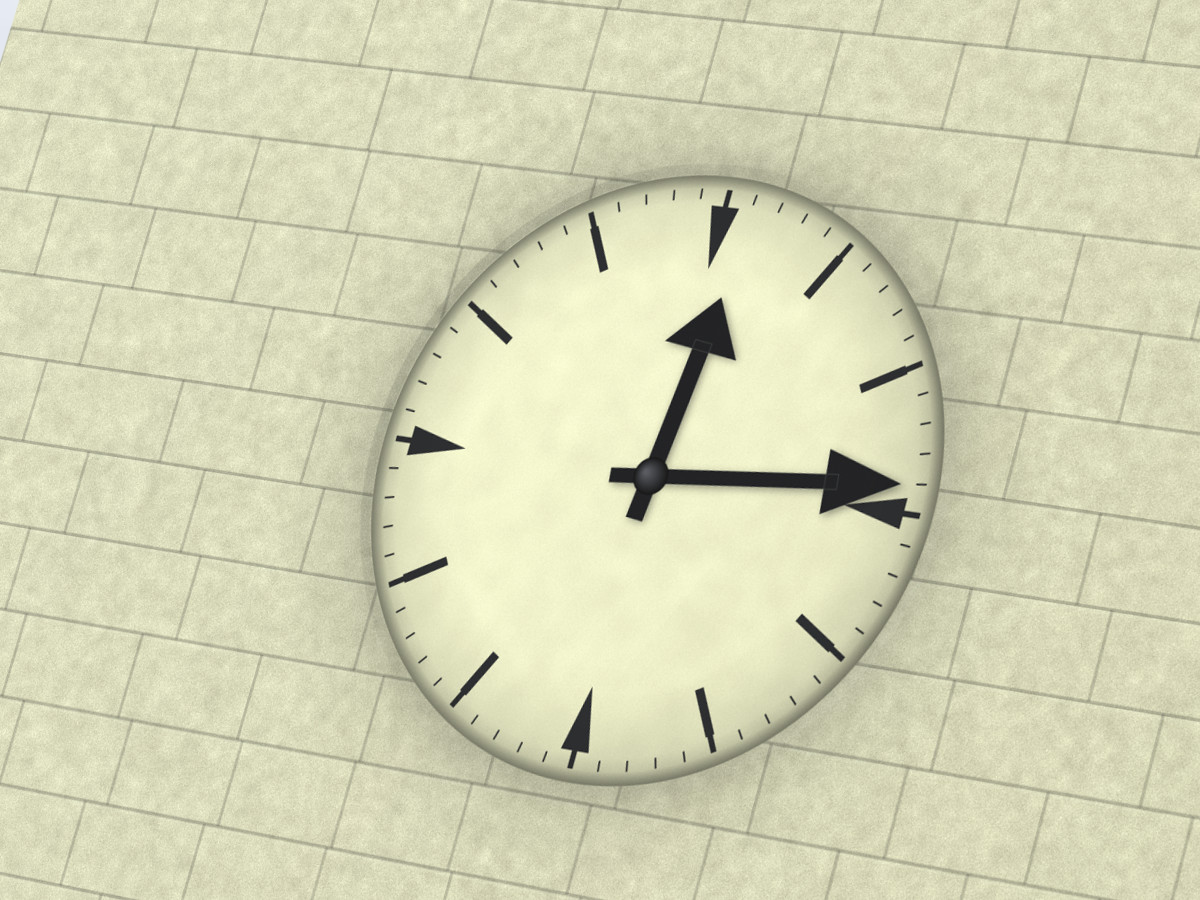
{"hour": 12, "minute": 14}
